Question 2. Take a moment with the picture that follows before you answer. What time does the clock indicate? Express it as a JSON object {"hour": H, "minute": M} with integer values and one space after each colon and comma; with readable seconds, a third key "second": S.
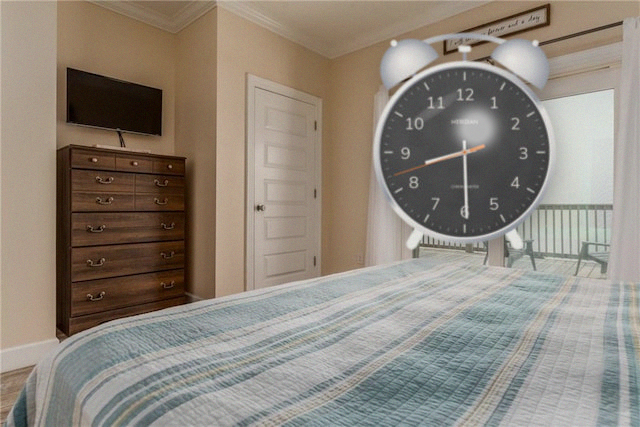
{"hour": 8, "minute": 29, "second": 42}
